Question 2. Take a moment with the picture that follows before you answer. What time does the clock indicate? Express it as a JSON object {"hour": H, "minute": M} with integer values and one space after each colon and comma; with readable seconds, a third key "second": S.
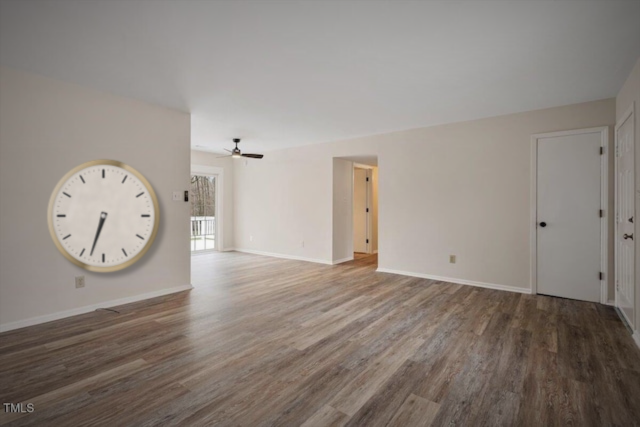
{"hour": 6, "minute": 33}
